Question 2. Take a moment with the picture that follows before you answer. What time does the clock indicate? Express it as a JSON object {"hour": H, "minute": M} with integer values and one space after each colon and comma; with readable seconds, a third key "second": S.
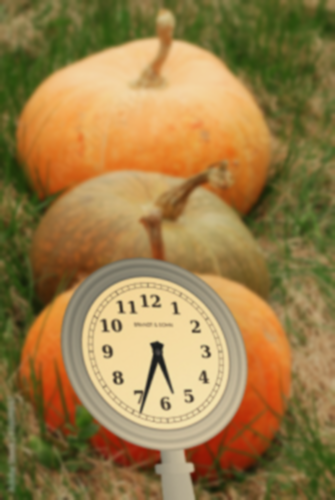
{"hour": 5, "minute": 34}
